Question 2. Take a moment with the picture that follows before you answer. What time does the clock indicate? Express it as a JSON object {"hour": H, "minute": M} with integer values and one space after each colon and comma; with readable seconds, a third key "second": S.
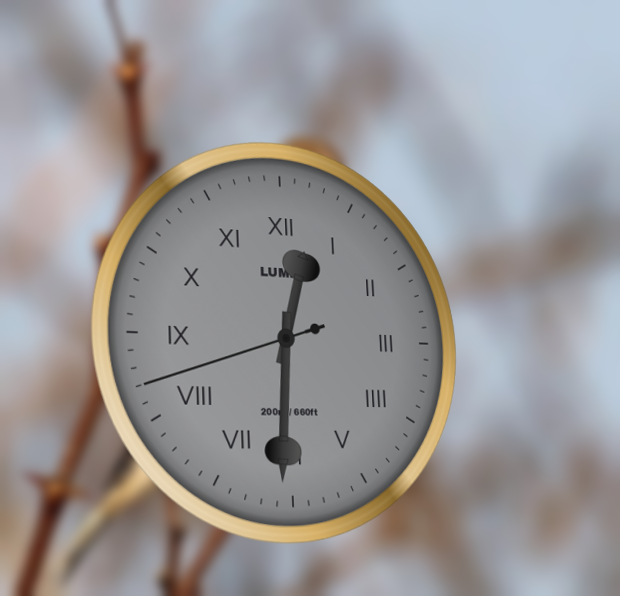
{"hour": 12, "minute": 30, "second": 42}
